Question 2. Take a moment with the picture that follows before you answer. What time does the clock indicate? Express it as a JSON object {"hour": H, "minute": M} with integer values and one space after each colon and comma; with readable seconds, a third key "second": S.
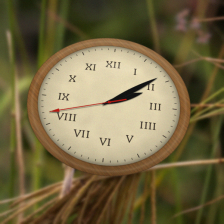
{"hour": 2, "minute": 8, "second": 42}
